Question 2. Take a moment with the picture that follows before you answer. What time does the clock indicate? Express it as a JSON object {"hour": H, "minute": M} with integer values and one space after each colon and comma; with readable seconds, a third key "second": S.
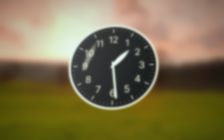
{"hour": 1, "minute": 29}
